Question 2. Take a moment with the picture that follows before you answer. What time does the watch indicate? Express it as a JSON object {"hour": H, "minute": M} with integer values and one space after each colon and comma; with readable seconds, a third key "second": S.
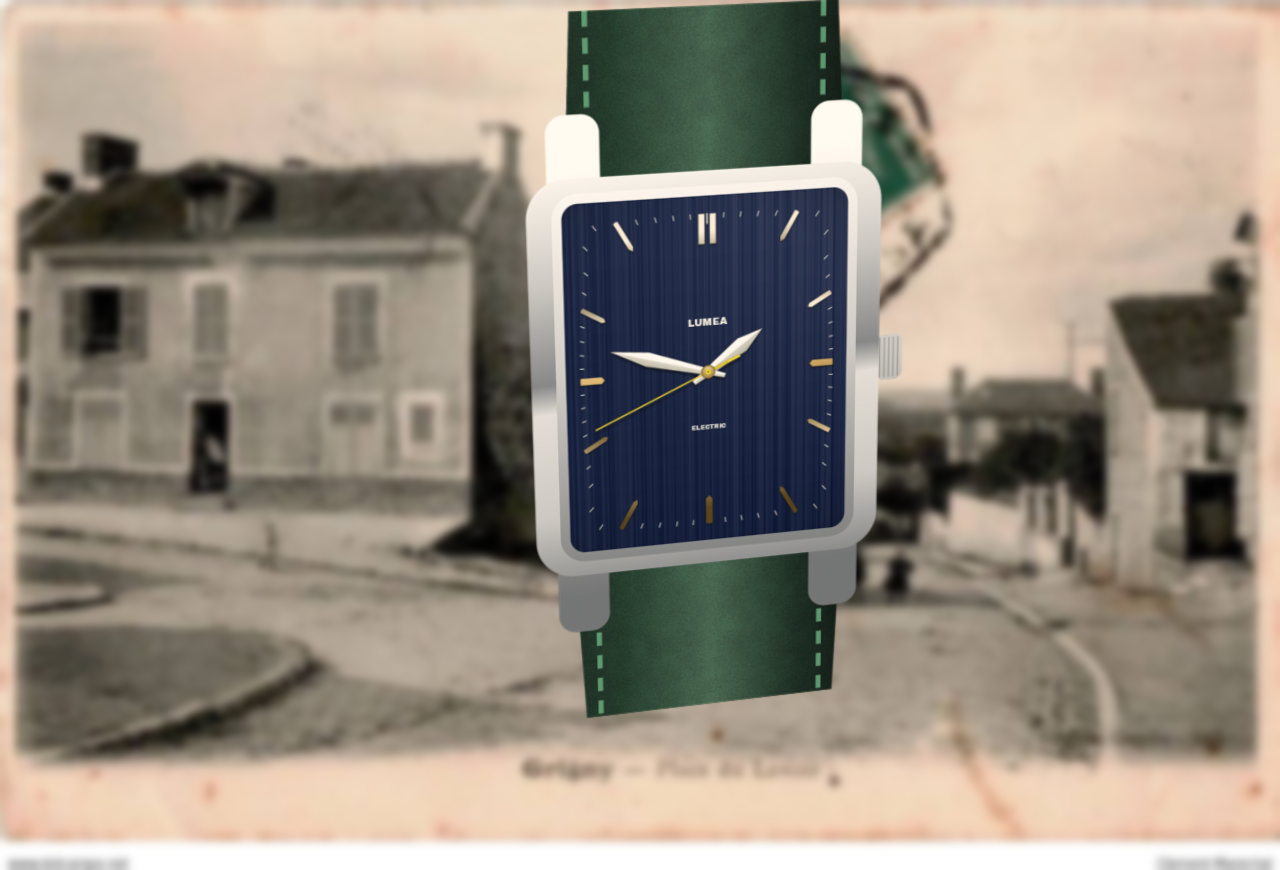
{"hour": 1, "minute": 47, "second": 41}
